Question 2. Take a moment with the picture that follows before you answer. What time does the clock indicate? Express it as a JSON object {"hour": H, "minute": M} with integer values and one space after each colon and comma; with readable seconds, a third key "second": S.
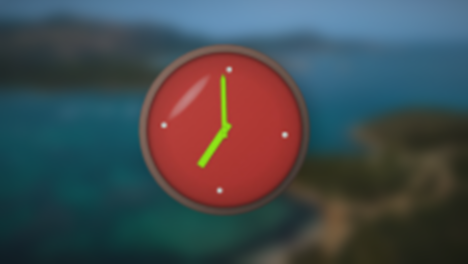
{"hour": 6, "minute": 59}
